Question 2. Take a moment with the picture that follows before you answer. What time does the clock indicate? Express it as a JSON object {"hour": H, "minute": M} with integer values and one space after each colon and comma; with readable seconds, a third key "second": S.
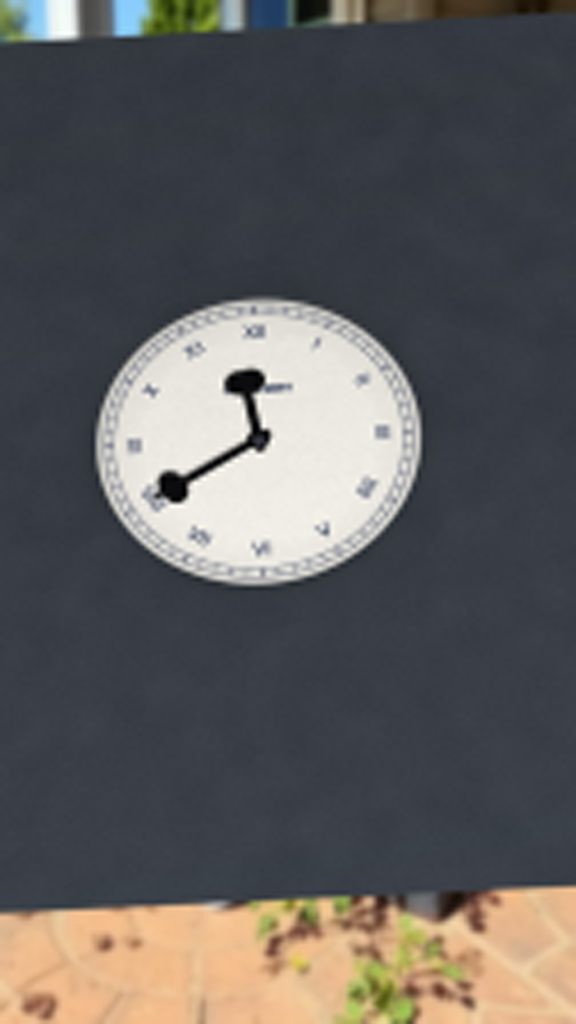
{"hour": 11, "minute": 40}
